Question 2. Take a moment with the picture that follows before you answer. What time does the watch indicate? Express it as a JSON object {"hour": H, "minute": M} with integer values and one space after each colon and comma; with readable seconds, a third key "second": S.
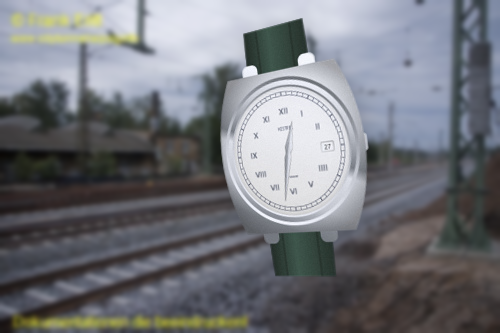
{"hour": 12, "minute": 32}
